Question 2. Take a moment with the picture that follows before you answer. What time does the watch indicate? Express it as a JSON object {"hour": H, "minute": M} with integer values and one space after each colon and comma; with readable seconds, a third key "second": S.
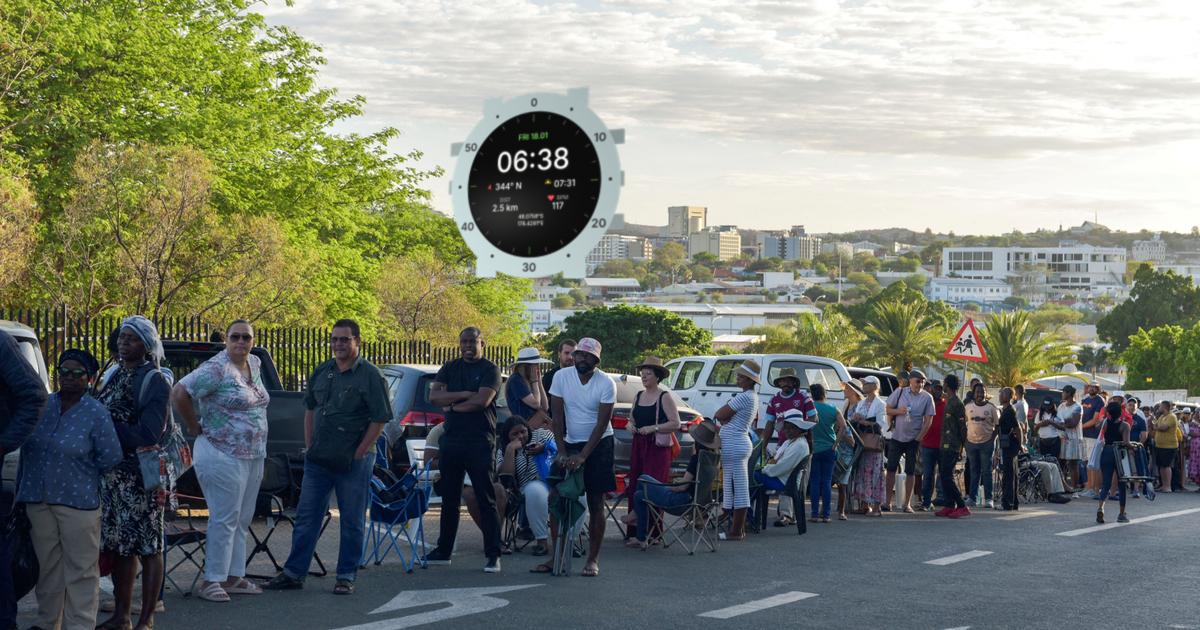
{"hour": 6, "minute": 38}
